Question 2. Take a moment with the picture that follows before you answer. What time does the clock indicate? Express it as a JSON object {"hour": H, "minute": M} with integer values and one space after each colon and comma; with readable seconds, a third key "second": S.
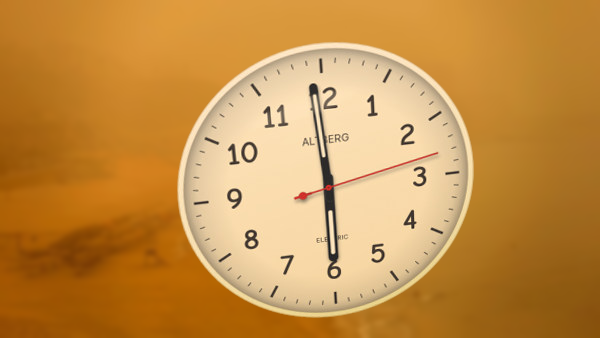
{"hour": 5, "minute": 59, "second": 13}
